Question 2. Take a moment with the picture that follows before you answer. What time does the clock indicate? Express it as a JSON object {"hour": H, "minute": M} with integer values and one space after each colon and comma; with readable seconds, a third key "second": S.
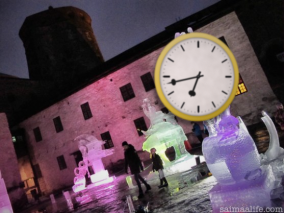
{"hour": 6, "minute": 43}
